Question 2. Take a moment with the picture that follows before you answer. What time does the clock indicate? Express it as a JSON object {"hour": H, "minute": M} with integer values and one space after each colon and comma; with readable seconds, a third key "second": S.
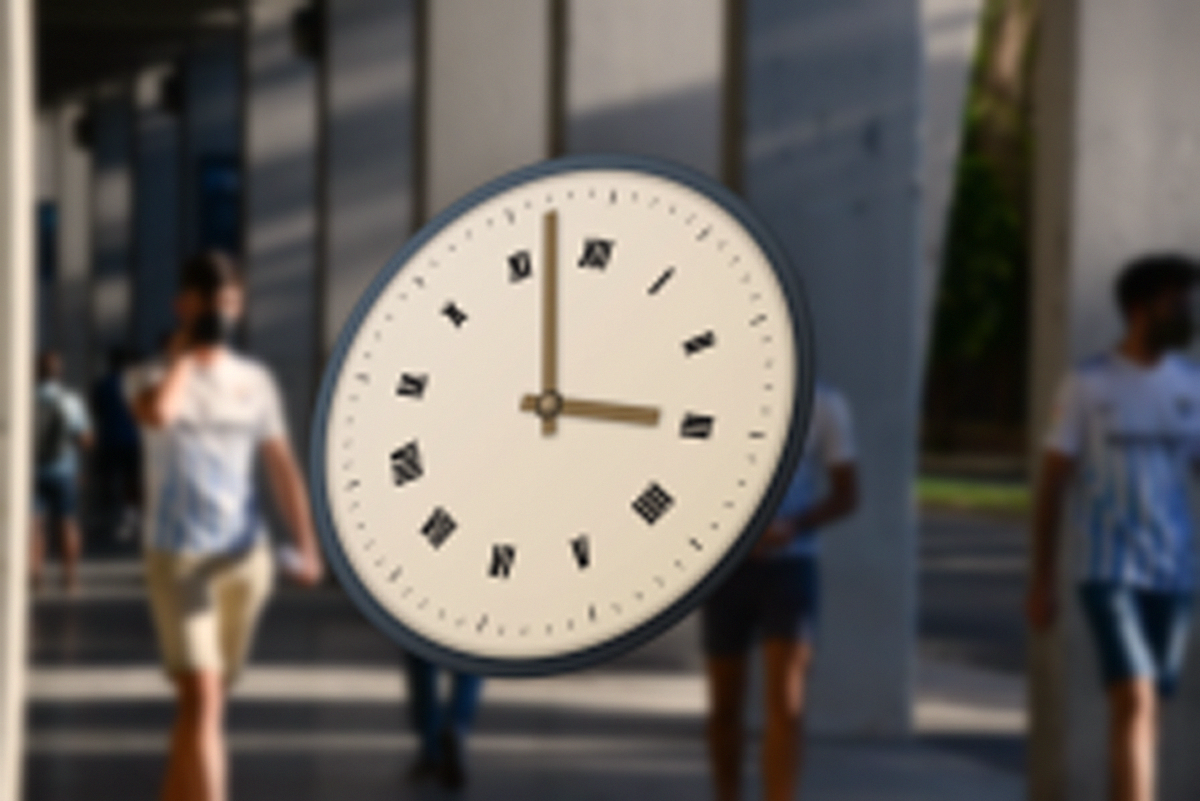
{"hour": 2, "minute": 57}
